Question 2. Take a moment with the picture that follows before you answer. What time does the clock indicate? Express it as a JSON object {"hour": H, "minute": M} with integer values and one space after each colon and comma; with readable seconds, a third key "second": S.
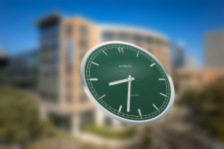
{"hour": 8, "minute": 33}
